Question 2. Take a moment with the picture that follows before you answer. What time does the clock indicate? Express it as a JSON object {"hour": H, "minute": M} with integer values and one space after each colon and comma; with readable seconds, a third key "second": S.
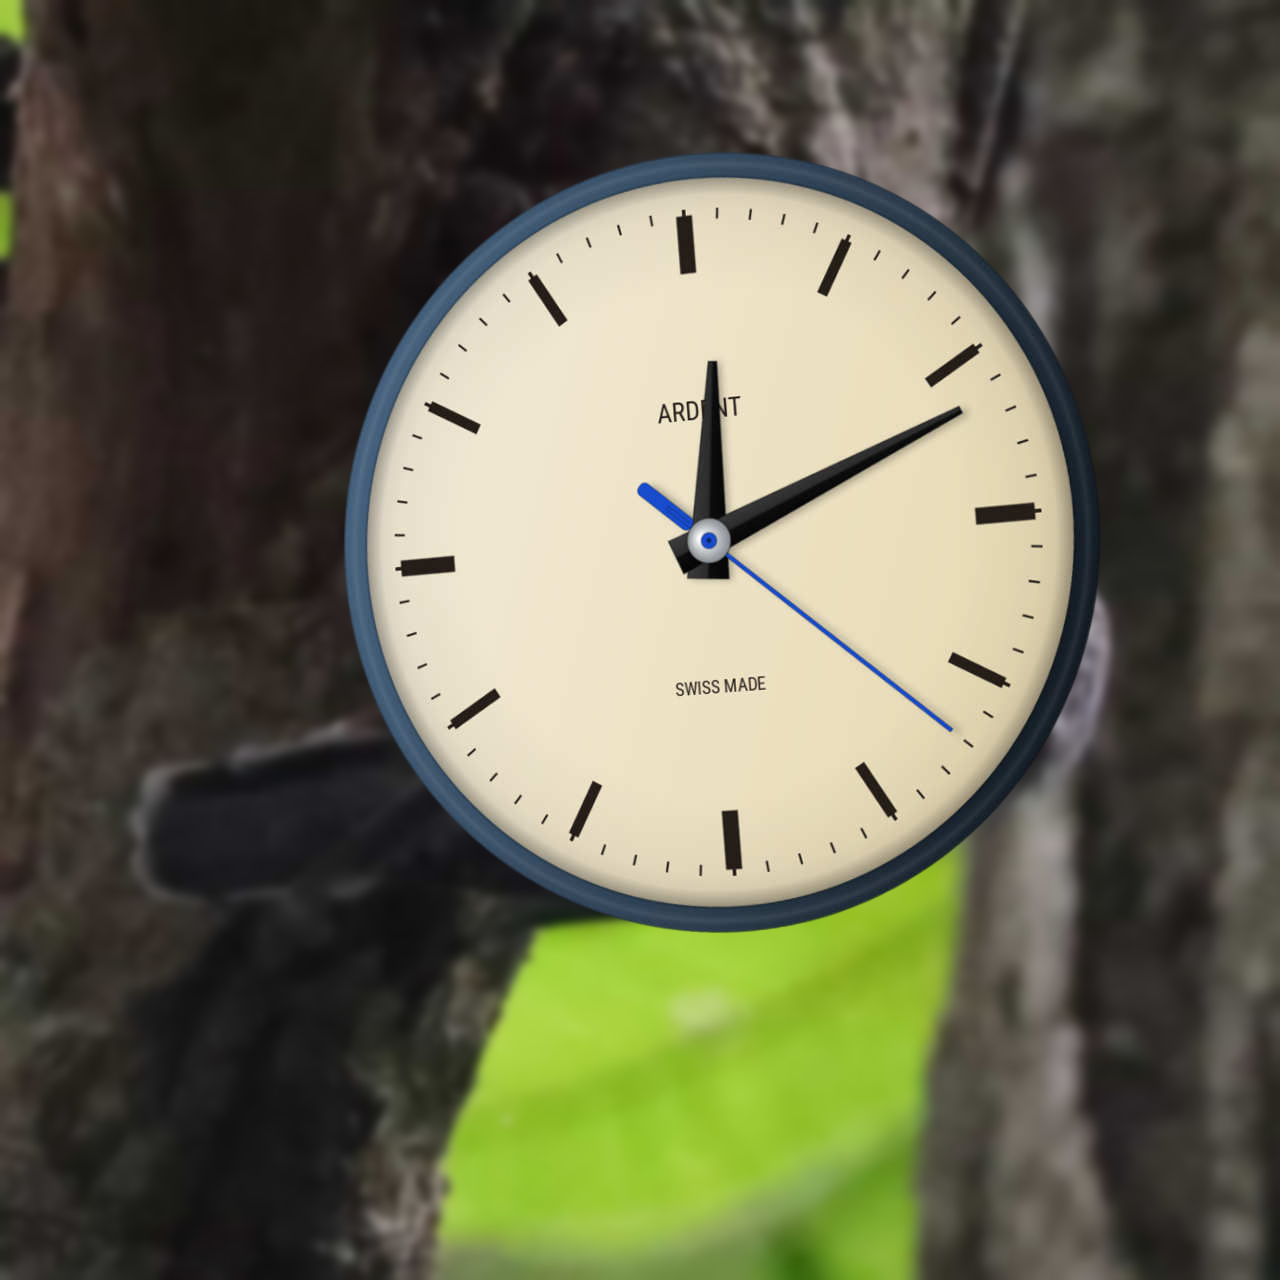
{"hour": 12, "minute": 11, "second": 22}
